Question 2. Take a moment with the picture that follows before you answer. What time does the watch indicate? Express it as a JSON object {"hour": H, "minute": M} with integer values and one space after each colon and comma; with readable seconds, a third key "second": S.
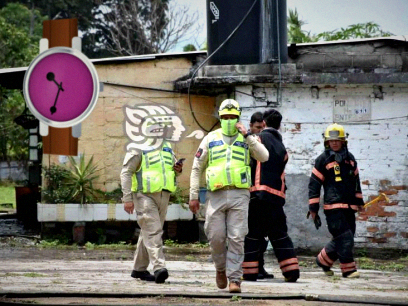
{"hour": 10, "minute": 33}
